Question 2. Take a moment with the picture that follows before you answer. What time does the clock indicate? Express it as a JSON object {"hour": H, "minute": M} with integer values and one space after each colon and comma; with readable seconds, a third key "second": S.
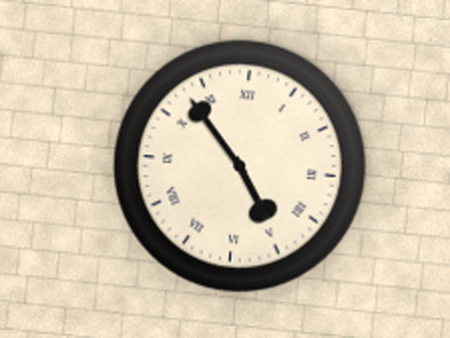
{"hour": 4, "minute": 53}
